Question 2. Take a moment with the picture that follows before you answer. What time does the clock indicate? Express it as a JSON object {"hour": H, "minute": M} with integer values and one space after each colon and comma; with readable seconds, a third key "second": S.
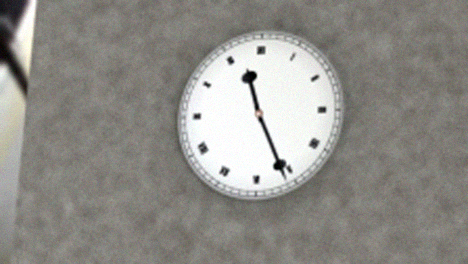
{"hour": 11, "minute": 26}
